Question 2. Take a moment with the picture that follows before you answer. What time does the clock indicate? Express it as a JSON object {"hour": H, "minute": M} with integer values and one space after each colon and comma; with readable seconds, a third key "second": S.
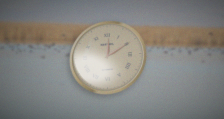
{"hour": 12, "minute": 10}
